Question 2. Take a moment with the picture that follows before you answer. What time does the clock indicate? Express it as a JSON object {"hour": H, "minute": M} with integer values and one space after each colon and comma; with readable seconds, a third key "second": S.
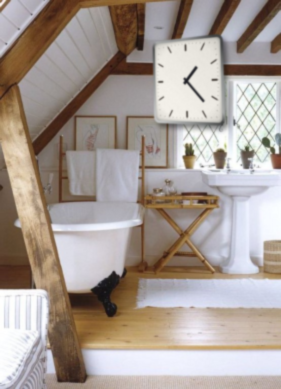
{"hour": 1, "minute": 23}
